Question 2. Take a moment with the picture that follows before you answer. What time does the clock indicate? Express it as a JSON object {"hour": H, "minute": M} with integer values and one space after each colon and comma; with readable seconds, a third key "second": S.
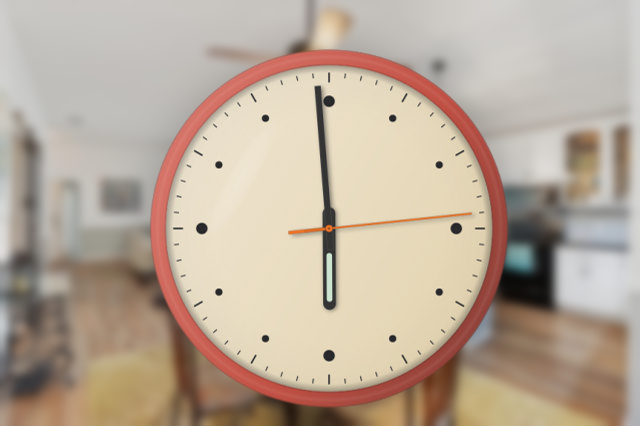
{"hour": 5, "minute": 59, "second": 14}
